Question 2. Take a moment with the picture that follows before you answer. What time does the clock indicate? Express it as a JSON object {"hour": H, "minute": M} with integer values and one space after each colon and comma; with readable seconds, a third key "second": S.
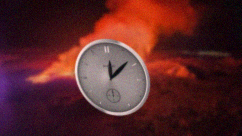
{"hour": 12, "minute": 8}
